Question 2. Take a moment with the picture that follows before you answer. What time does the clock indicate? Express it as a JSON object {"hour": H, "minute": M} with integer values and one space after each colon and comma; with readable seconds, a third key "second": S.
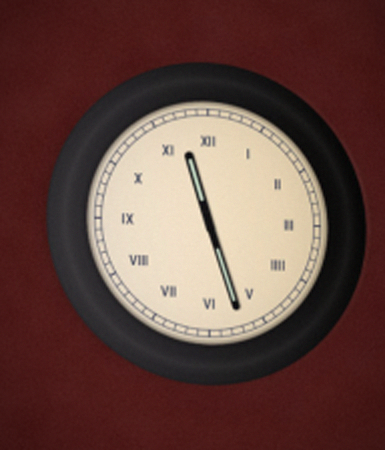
{"hour": 11, "minute": 27}
